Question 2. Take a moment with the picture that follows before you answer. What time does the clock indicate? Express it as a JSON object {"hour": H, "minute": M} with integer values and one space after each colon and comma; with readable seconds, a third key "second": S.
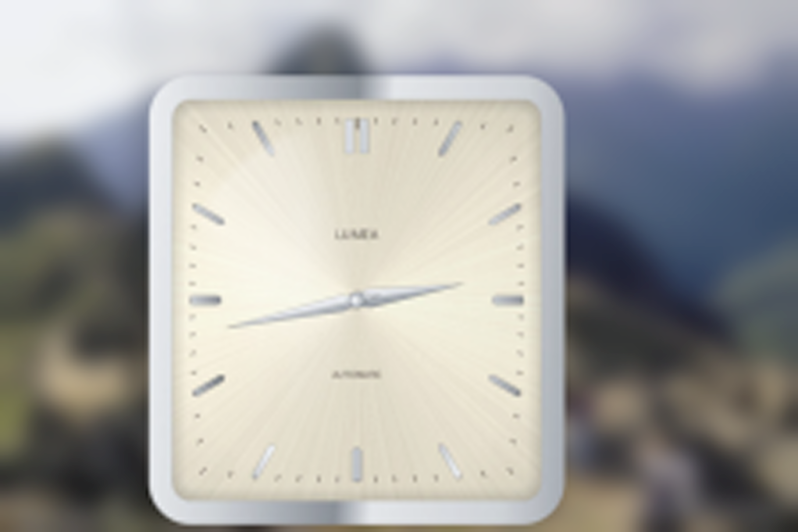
{"hour": 2, "minute": 43}
